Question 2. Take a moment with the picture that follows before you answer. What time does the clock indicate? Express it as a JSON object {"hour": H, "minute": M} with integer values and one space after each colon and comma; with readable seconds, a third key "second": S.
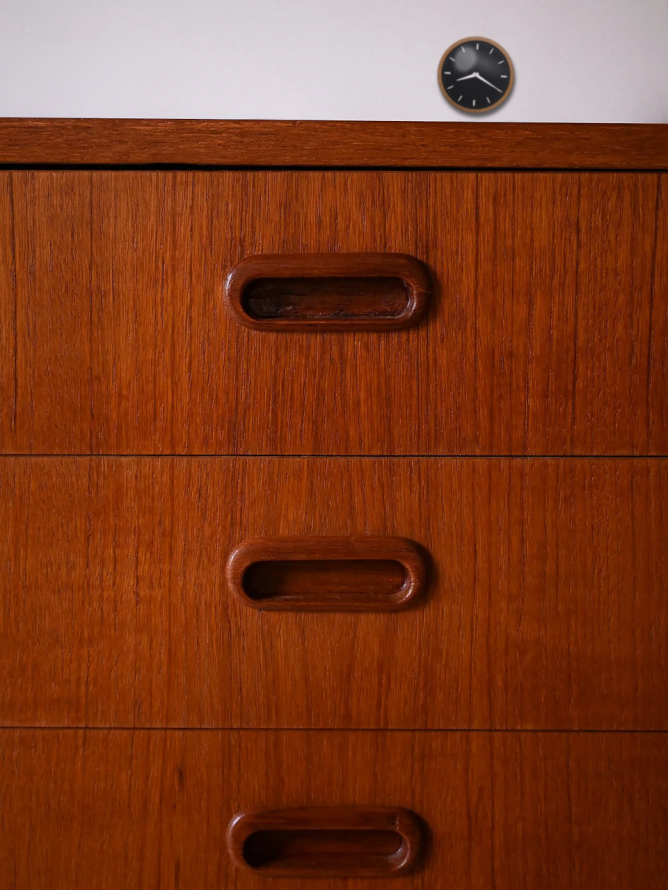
{"hour": 8, "minute": 20}
